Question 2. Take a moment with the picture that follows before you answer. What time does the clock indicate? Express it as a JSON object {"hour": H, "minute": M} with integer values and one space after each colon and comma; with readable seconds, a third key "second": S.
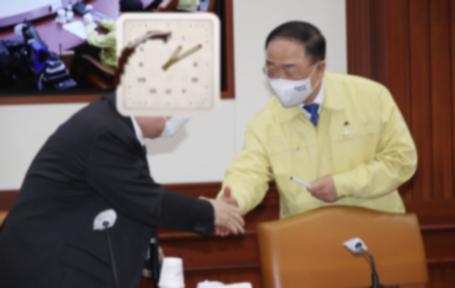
{"hour": 1, "minute": 10}
